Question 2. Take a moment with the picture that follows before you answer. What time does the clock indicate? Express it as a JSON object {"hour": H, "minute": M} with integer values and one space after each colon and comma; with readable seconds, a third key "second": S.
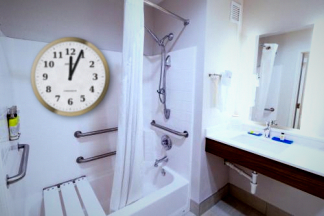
{"hour": 12, "minute": 4}
